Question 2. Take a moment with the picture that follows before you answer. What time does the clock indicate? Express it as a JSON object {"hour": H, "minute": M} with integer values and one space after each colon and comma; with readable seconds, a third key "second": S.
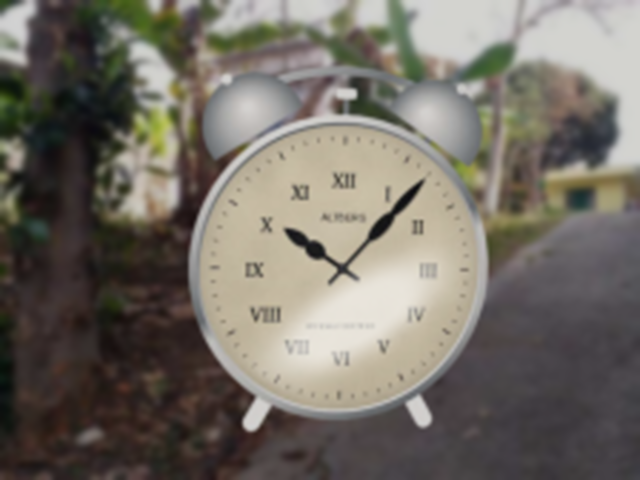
{"hour": 10, "minute": 7}
